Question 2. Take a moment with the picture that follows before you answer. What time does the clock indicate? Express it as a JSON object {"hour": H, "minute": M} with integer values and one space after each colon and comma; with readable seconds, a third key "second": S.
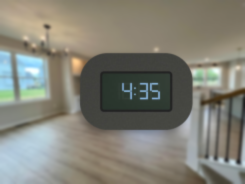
{"hour": 4, "minute": 35}
